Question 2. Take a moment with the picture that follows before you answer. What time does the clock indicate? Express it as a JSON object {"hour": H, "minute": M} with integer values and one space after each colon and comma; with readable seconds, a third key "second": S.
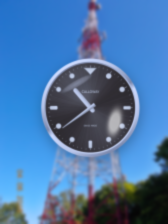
{"hour": 10, "minute": 39}
